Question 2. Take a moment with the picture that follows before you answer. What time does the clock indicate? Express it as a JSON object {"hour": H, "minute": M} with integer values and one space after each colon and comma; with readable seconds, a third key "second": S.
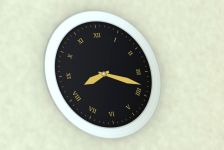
{"hour": 8, "minute": 18}
